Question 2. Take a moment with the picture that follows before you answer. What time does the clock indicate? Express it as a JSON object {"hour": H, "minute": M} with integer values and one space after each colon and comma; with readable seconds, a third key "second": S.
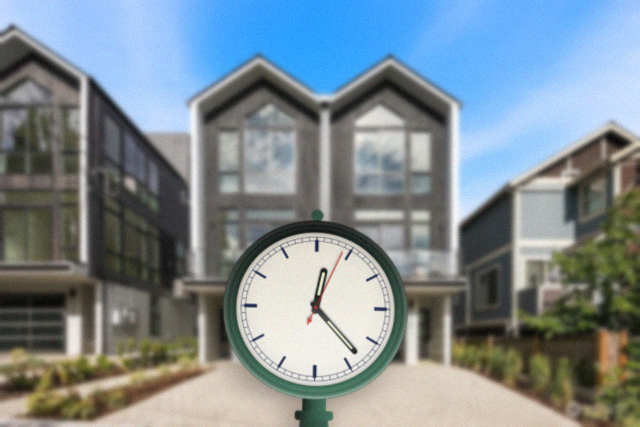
{"hour": 12, "minute": 23, "second": 4}
